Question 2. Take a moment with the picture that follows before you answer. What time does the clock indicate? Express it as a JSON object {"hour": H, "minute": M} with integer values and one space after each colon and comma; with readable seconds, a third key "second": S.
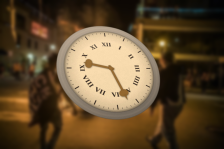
{"hour": 9, "minute": 27}
